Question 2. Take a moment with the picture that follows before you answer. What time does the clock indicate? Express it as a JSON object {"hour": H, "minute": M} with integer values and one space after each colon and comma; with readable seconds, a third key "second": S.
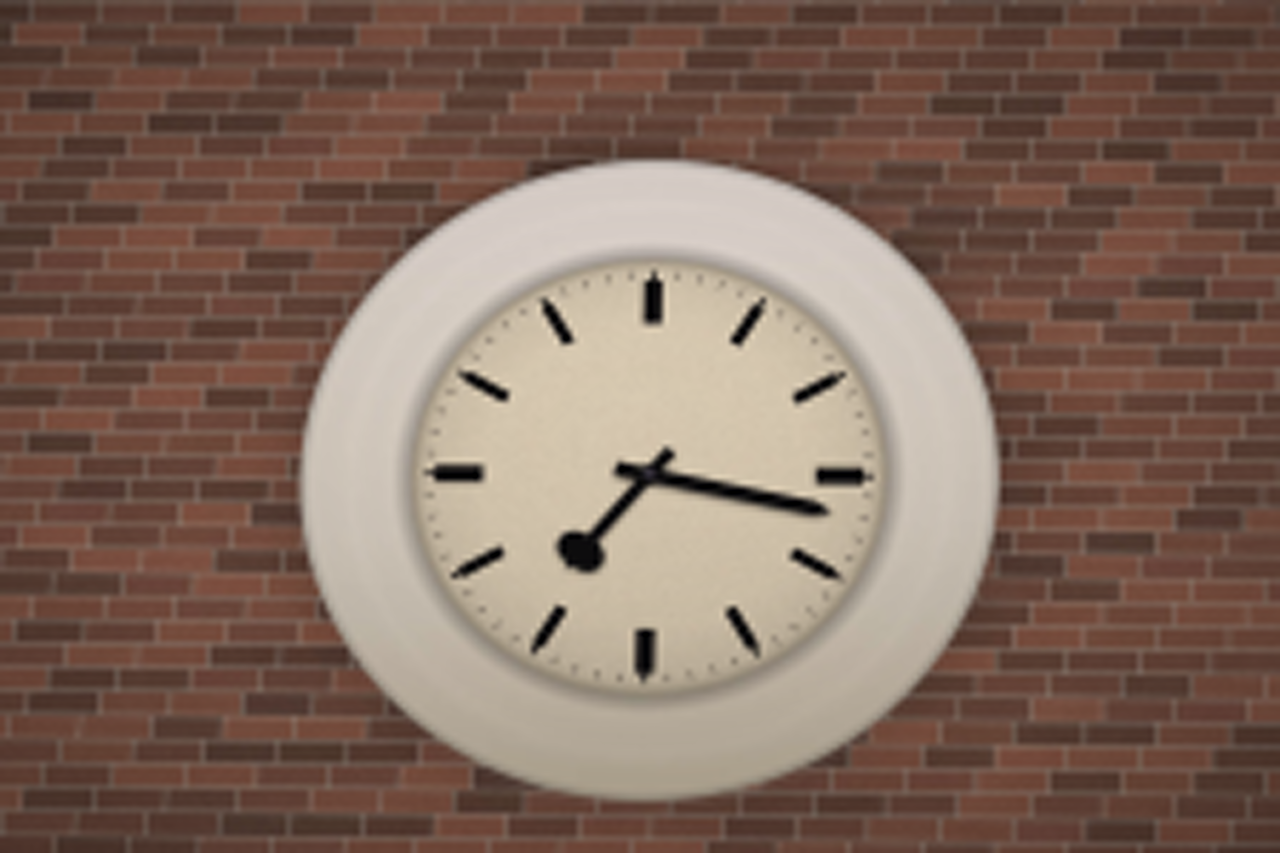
{"hour": 7, "minute": 17}
